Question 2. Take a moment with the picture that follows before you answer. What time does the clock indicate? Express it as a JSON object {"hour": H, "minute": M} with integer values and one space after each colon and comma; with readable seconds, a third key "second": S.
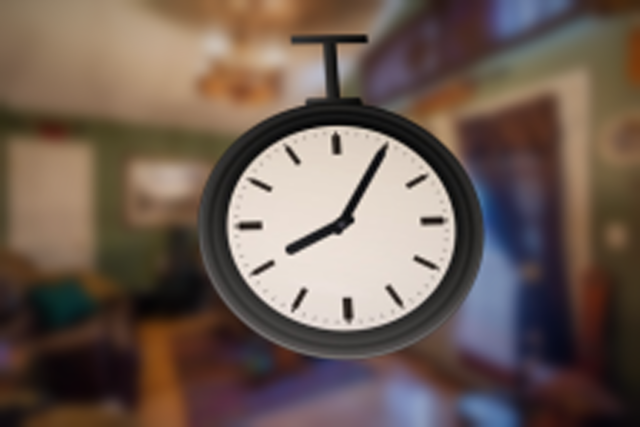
{"hour": 8, "minute": 5}
